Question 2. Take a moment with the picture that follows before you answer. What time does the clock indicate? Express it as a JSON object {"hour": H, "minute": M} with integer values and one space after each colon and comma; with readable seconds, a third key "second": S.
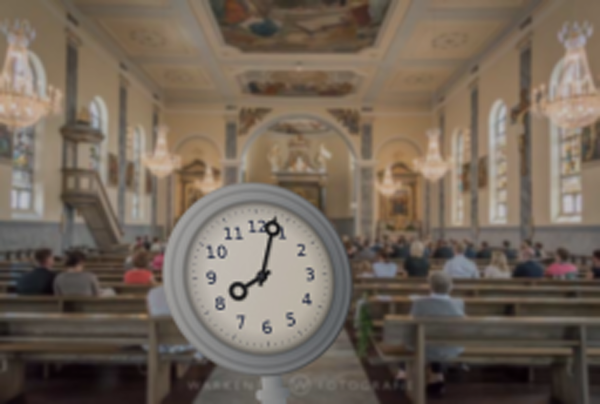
{"hour": 8, "minute": 3}
